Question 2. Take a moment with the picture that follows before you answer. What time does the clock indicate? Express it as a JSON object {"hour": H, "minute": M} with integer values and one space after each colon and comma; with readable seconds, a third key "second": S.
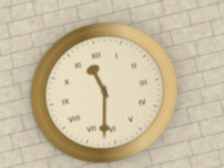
{"hour": 11, "minute": 32}
